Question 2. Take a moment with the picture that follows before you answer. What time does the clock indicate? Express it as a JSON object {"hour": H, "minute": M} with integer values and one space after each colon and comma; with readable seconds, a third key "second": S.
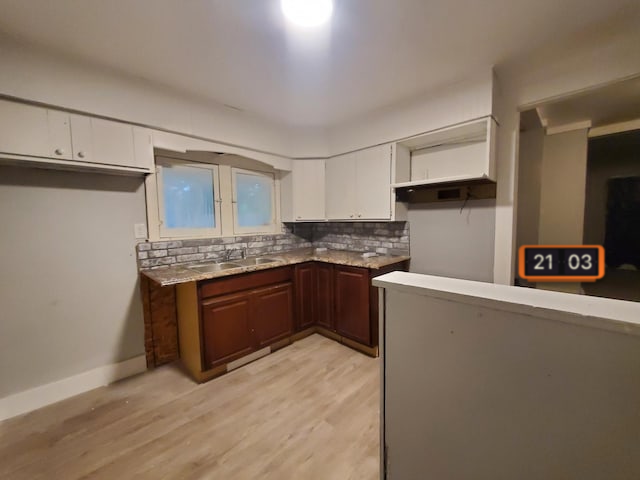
{"hour": 21, "minute": 3}
